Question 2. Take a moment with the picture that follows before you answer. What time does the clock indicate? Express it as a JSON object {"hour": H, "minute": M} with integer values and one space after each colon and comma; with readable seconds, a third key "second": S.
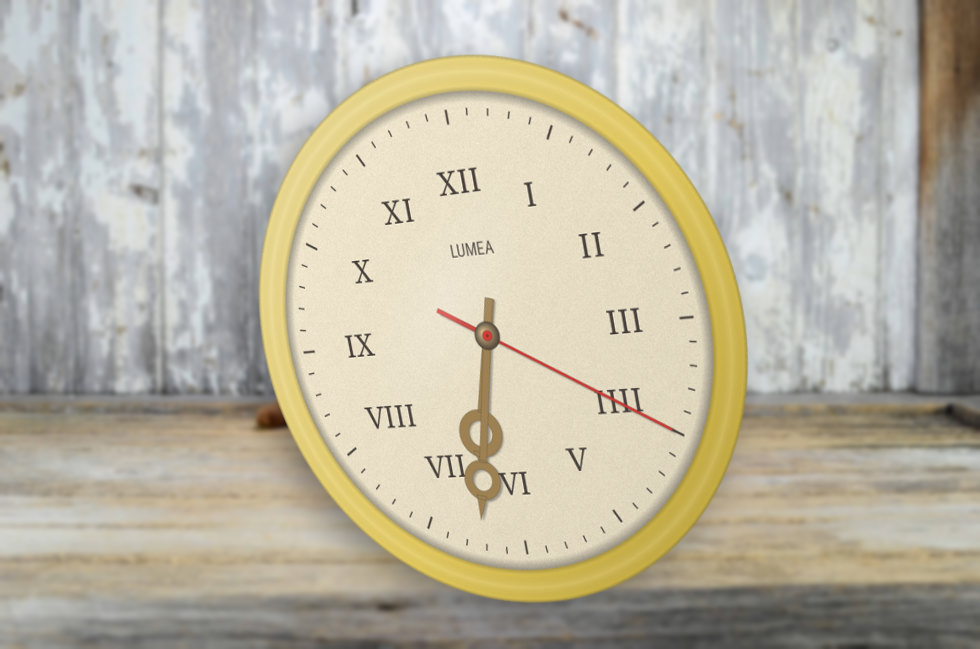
{"hour": 6, "minute": 32, "second": 20}
